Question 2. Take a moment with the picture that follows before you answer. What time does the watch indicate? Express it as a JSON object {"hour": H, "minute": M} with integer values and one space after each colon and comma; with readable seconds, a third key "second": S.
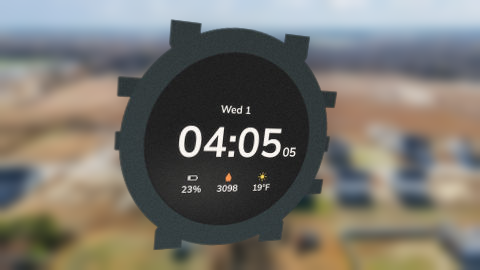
{"hour": 4, "minute": 5, "second": 5}
